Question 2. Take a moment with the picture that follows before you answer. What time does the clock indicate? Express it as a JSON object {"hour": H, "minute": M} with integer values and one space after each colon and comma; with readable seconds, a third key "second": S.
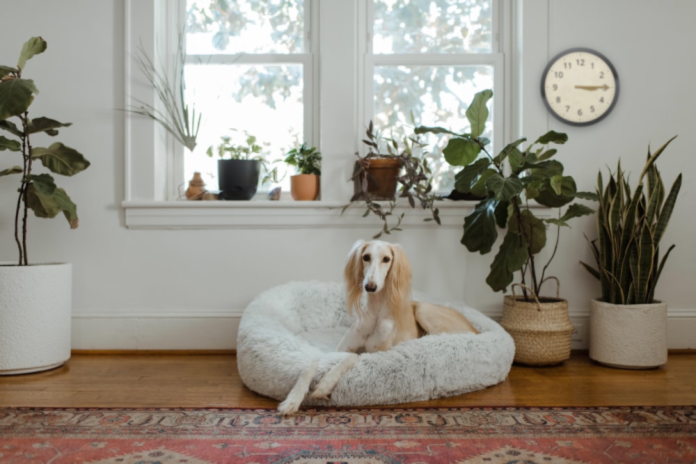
{"hour": 3, "minute": 15}
